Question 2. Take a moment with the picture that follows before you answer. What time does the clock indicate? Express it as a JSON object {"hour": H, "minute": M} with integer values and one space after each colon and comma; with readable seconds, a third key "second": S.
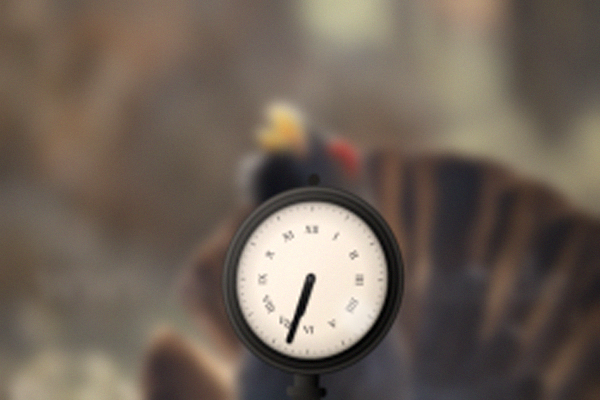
{"hour": 6, "minute": 33}
